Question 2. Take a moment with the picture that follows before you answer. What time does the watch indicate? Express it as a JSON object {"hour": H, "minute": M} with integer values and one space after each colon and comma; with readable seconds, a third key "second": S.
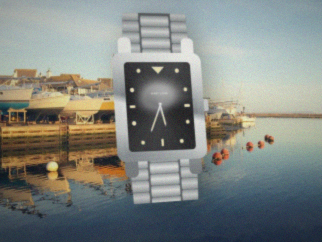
{"hour": 5, "minute": 34}
